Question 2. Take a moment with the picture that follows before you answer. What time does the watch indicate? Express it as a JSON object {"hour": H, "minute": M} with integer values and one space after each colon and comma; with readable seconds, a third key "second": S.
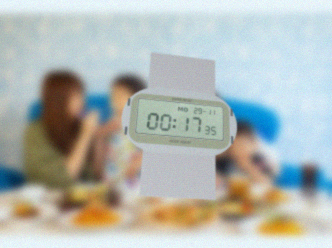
{"hour": 0, "minute": 17}
